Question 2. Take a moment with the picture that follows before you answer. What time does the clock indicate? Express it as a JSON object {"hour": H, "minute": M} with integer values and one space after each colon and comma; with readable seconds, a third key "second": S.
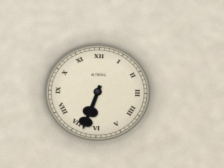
{"hour": 6, "minute": 33}
